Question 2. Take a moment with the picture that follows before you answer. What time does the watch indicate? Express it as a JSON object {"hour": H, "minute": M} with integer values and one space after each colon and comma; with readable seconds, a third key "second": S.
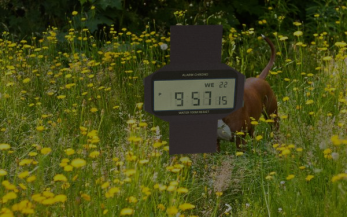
{"hour": 9, "minute": 57, "second": 15}
